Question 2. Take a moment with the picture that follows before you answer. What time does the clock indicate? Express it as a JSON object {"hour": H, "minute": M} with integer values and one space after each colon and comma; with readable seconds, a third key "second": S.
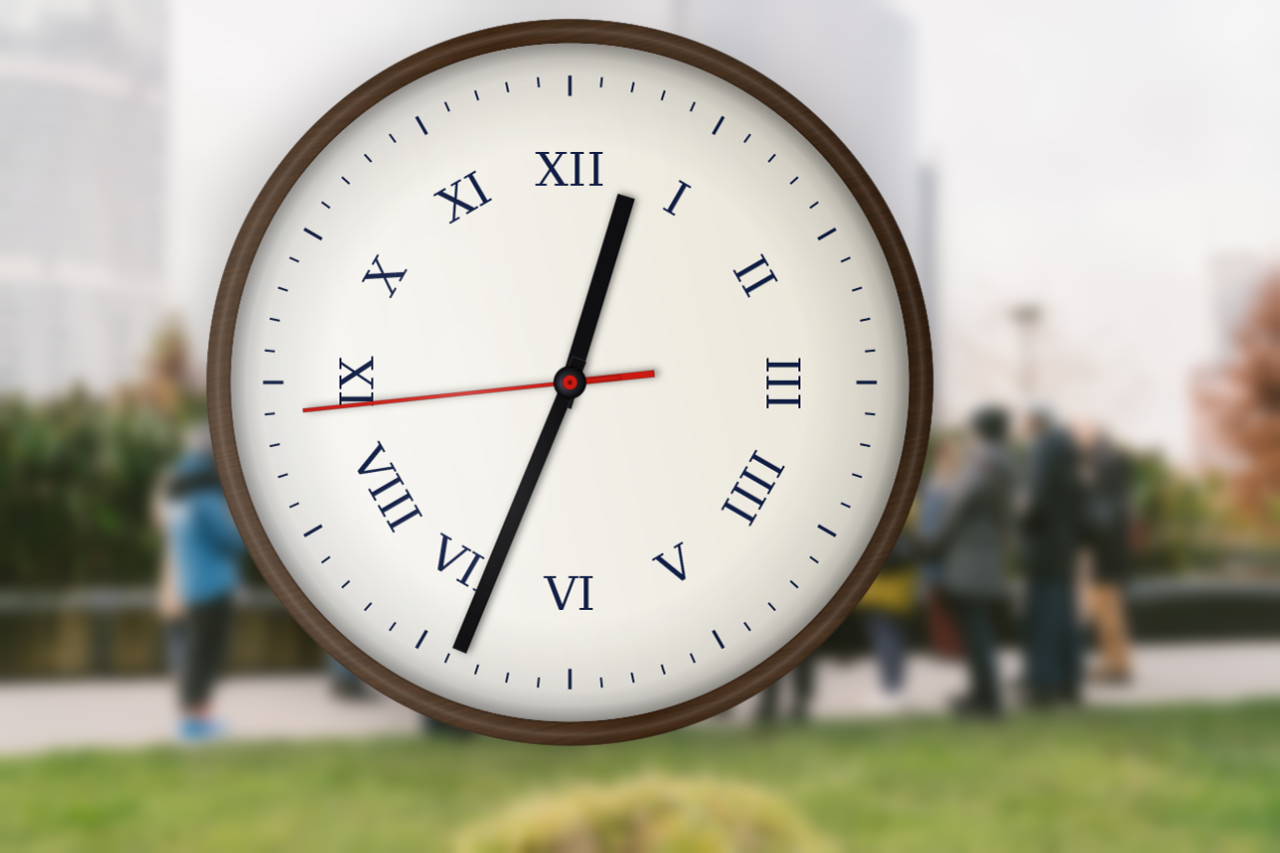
{"hour": 12, "minute": 33, "second": 44}
